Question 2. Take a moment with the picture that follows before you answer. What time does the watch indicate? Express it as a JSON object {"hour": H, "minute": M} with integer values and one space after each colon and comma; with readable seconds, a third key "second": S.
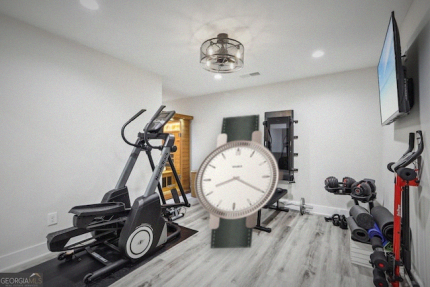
{"hour": 8, "minute": 20}
